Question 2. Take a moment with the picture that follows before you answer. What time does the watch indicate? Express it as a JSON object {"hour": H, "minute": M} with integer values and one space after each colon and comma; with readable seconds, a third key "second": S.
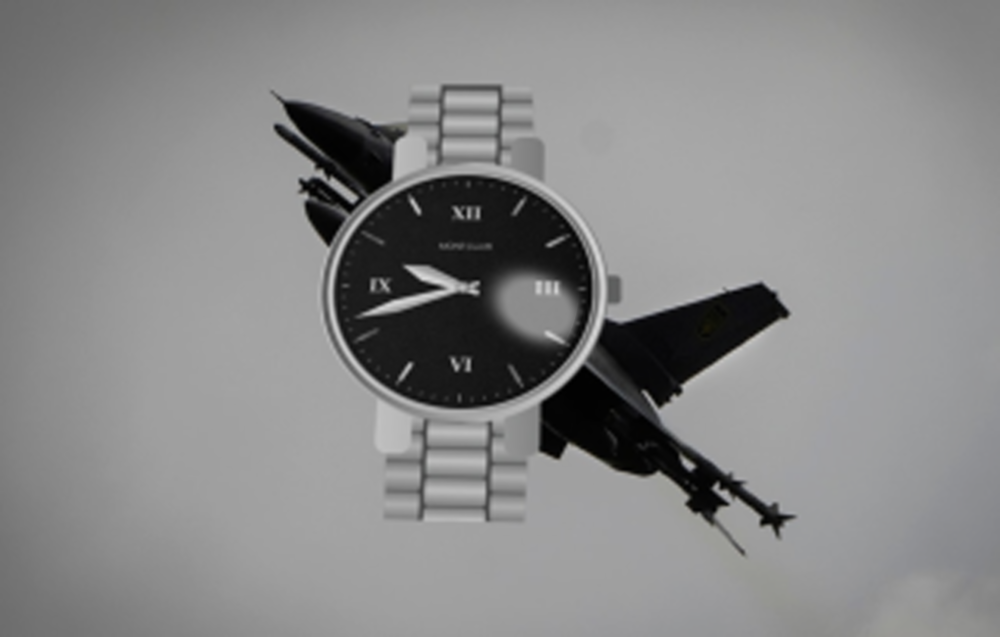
{"hour": 9, "minute": 42}
